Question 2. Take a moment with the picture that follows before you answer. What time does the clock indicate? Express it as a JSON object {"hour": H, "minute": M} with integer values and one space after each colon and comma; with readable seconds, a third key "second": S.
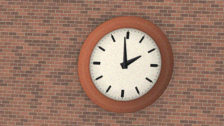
{"hour": 1, "minute": 59}
